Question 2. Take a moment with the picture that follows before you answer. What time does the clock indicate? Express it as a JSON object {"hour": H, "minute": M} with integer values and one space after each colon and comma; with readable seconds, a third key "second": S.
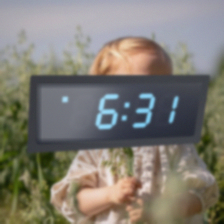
{"hour": 6, "minute": 31}
